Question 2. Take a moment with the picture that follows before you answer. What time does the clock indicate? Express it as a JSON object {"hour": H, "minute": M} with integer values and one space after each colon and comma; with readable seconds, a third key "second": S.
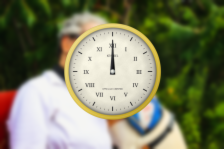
{"hour": 12, "minute": 0}
